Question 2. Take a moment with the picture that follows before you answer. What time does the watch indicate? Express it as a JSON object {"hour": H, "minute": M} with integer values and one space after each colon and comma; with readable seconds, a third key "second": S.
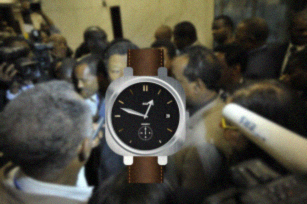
{"hour": 12, "minute": 48}
